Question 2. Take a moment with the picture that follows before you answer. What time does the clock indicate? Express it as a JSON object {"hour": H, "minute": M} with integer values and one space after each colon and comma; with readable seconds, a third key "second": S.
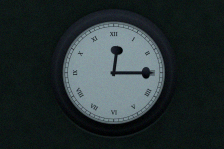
{"hour": 12, "minute": 15}
